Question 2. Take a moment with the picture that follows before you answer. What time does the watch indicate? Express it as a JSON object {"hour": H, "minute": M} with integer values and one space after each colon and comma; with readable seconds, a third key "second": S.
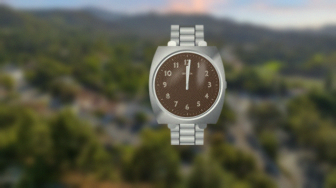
{"hour": 12, "minute": 1}
